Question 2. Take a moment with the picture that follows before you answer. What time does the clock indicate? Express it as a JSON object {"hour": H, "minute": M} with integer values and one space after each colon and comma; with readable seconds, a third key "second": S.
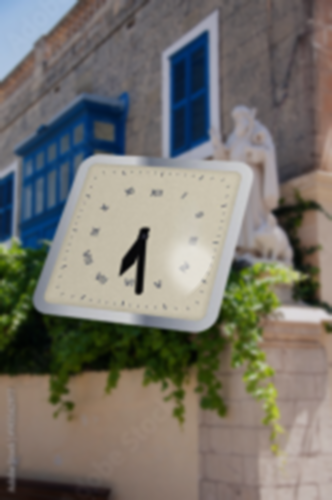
{"hour": 6, "minute": 28}
